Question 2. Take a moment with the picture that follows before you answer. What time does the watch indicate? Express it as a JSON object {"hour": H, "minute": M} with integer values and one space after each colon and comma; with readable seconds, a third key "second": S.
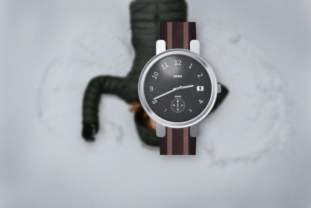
{"hour": 2, "minute": 41}
